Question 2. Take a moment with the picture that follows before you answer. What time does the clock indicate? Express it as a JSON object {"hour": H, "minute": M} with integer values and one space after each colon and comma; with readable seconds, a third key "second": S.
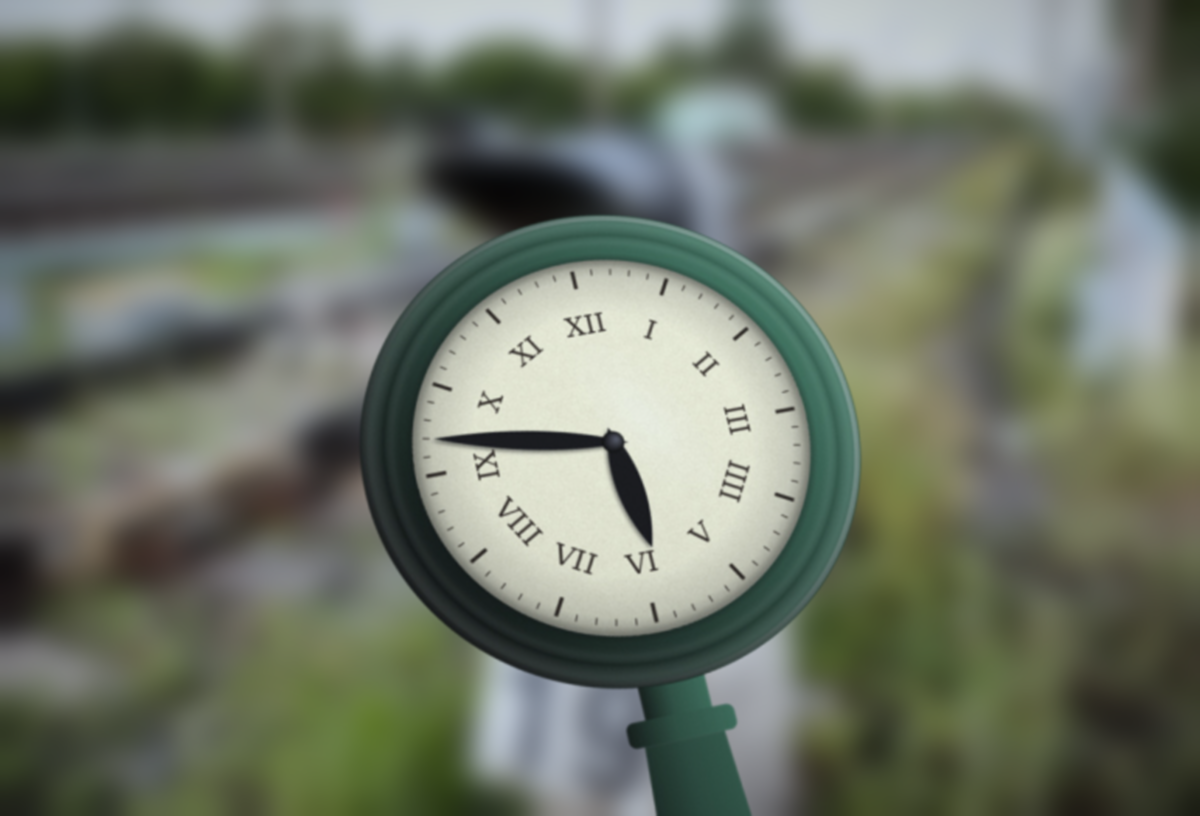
{"hour": 5, "minute": 47}
